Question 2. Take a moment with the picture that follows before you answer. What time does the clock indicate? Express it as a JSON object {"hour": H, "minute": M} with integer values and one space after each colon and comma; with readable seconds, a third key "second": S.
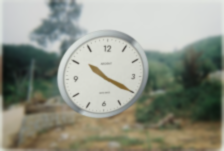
{"hour": 10, "minute": 20}
